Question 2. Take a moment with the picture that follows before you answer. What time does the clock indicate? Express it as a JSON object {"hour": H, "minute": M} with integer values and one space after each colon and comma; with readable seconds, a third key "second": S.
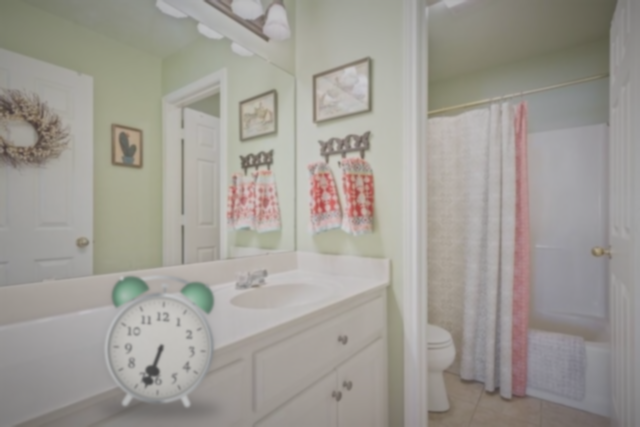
{"hour": 6, "minute": 33}
